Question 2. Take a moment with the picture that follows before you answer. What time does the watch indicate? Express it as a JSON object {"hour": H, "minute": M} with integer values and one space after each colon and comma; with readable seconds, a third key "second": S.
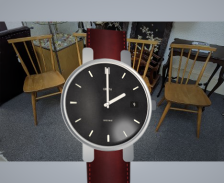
{"hour": 2, "minute": 0}
